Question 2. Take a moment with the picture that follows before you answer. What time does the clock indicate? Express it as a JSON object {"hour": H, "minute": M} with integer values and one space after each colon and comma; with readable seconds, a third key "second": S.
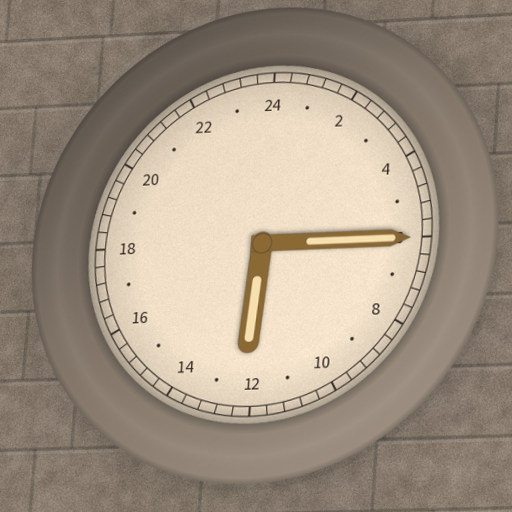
{"hour": 12, "minute": 15}
